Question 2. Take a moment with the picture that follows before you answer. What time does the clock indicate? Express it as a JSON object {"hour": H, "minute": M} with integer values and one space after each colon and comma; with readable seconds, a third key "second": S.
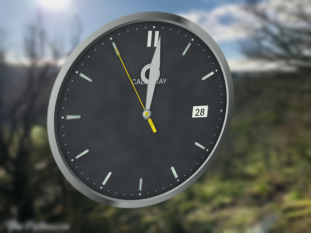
{"hour": 12, "minute": 0, "second": 55}
